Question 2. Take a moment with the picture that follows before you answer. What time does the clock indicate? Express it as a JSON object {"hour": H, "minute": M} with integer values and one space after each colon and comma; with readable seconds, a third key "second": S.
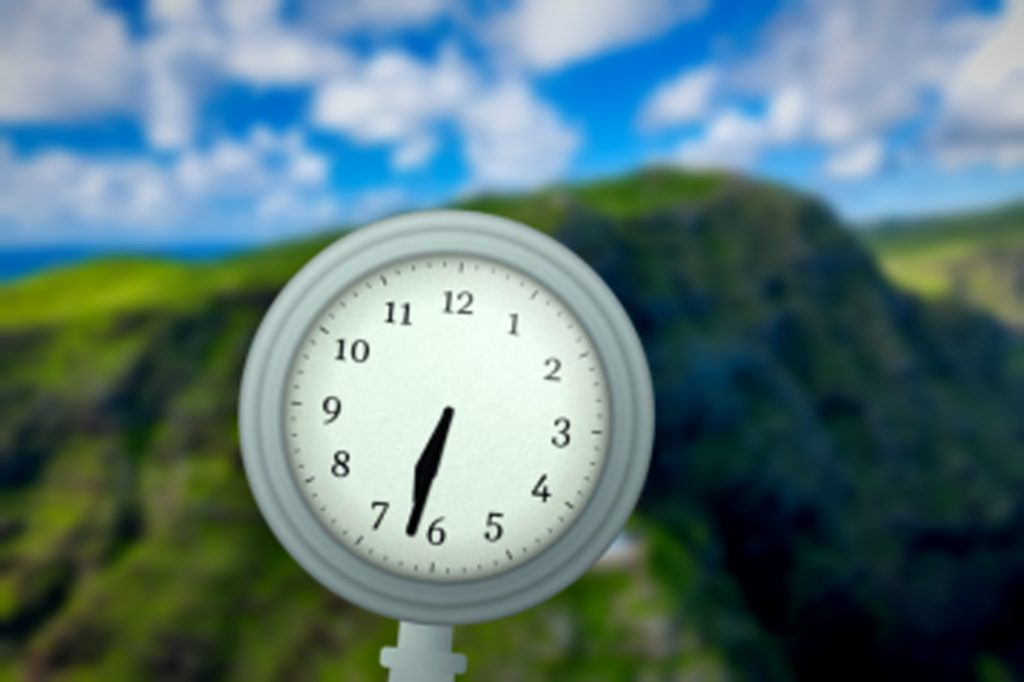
{"hour": 6, "minute": 32}
